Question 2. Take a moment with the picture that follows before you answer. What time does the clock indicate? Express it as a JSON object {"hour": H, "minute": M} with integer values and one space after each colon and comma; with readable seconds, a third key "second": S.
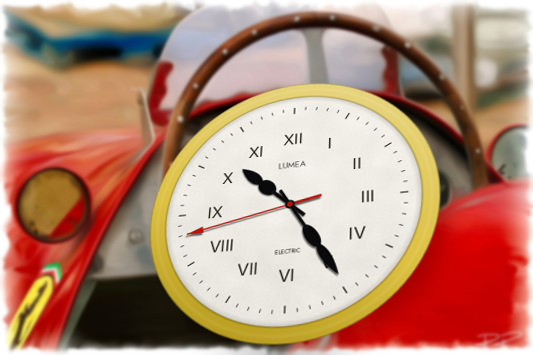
{"hour": 10, "minute": 24, "second": 43}
